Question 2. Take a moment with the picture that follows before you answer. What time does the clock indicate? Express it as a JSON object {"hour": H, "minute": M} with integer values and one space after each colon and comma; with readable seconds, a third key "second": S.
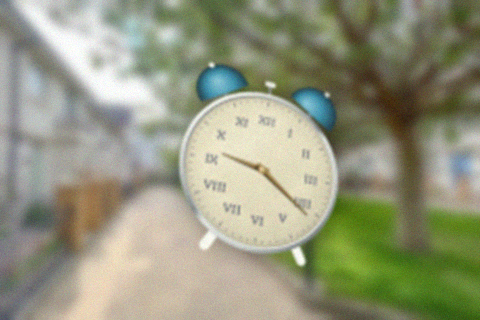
{"hour": 9, "minute": 21}
